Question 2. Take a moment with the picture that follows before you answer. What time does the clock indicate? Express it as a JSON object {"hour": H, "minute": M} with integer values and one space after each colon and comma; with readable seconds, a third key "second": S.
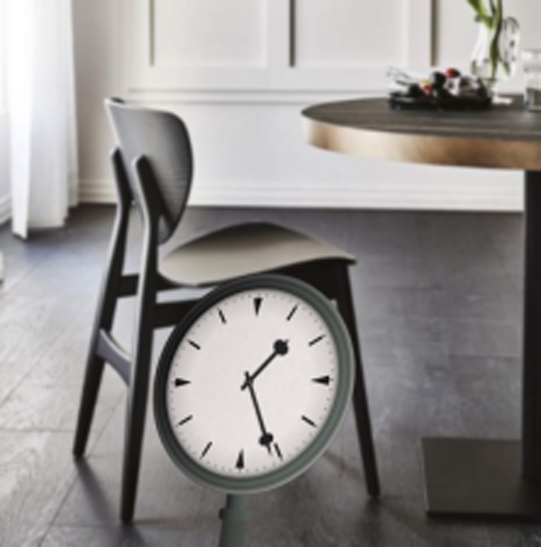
{"hour": 1, "minute": 26}
